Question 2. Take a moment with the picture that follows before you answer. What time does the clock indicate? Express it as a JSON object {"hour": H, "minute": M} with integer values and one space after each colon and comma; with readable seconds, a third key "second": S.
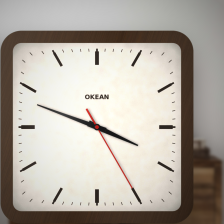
{"hour": 3, "minute": 48, "second": 25}
